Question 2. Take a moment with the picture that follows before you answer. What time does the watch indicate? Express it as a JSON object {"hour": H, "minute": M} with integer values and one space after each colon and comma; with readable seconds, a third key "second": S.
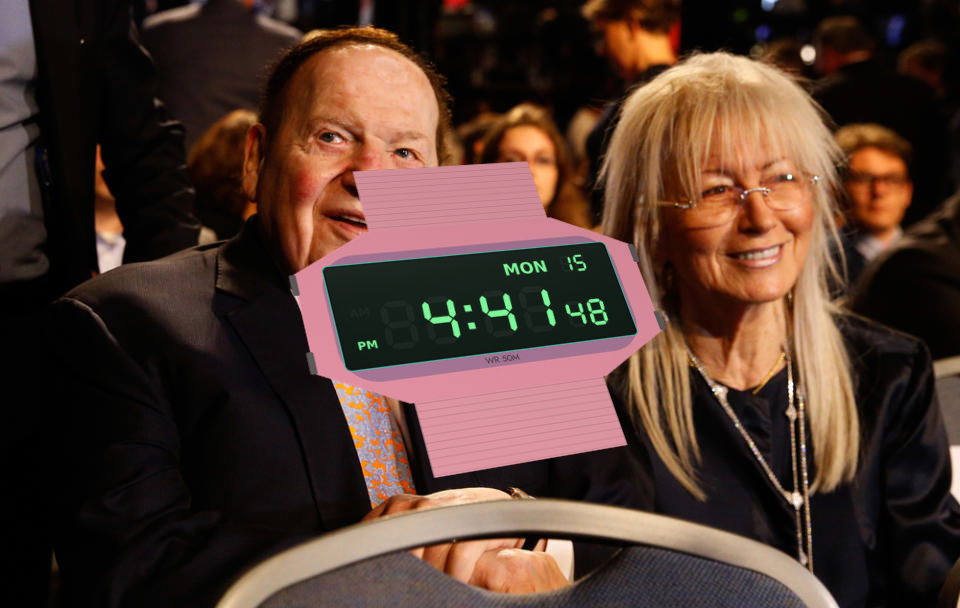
{"hour": 4, "minute": 41, "second": 48}
